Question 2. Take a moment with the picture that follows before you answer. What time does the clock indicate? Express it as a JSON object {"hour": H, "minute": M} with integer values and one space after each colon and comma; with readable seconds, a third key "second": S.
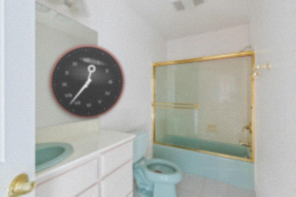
{"hour": 12, "minute": 37}
